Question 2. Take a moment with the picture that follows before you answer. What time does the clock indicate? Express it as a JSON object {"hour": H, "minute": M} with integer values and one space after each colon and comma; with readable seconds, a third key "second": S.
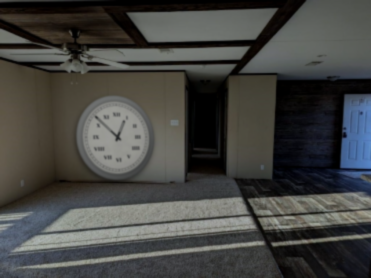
{"hour": 12, "minute": 52}
